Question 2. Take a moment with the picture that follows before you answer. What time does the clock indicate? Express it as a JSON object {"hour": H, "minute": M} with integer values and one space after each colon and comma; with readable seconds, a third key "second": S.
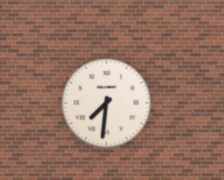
{"hour": 7, "minute": 31}
